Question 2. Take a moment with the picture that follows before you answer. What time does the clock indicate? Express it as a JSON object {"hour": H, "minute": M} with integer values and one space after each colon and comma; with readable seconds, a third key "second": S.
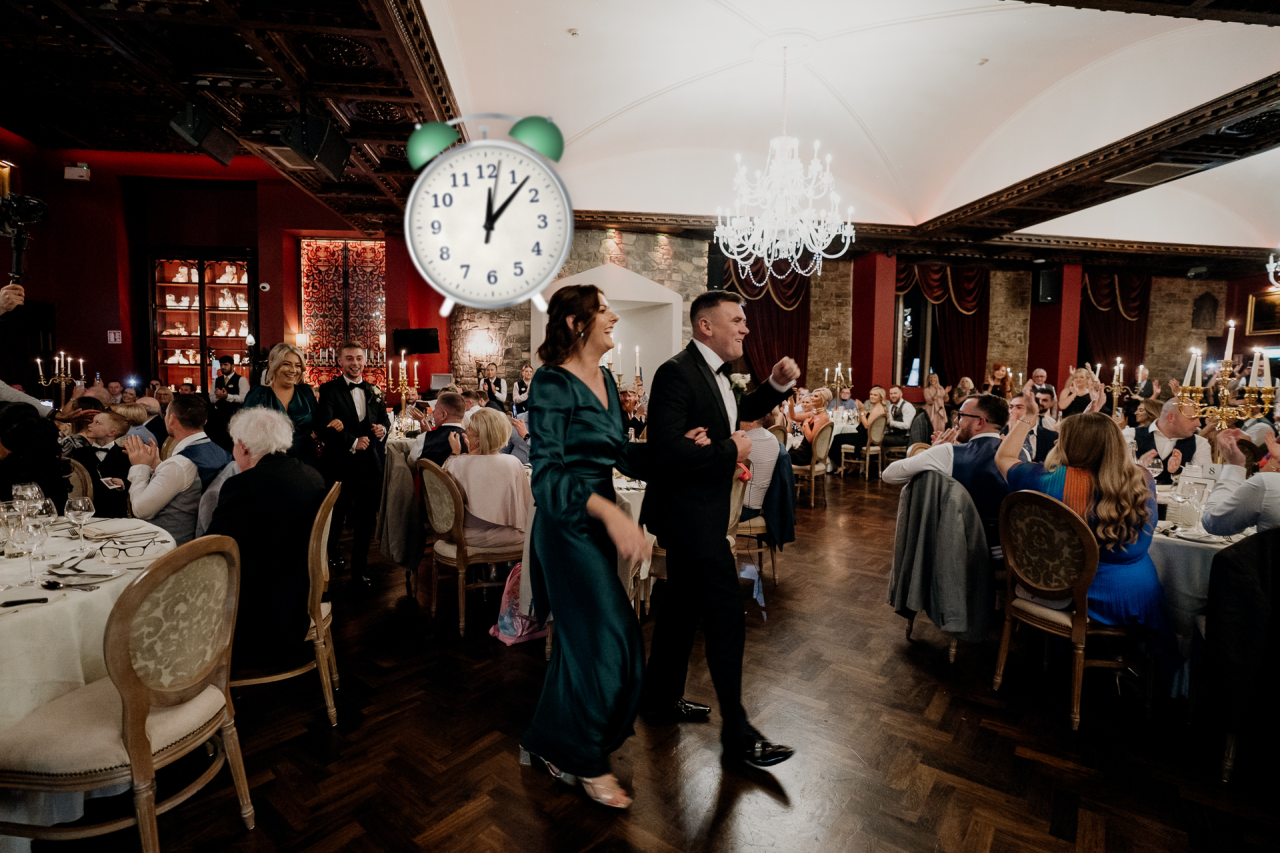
{"hour": 12, "minute": 7, "second": 2}
